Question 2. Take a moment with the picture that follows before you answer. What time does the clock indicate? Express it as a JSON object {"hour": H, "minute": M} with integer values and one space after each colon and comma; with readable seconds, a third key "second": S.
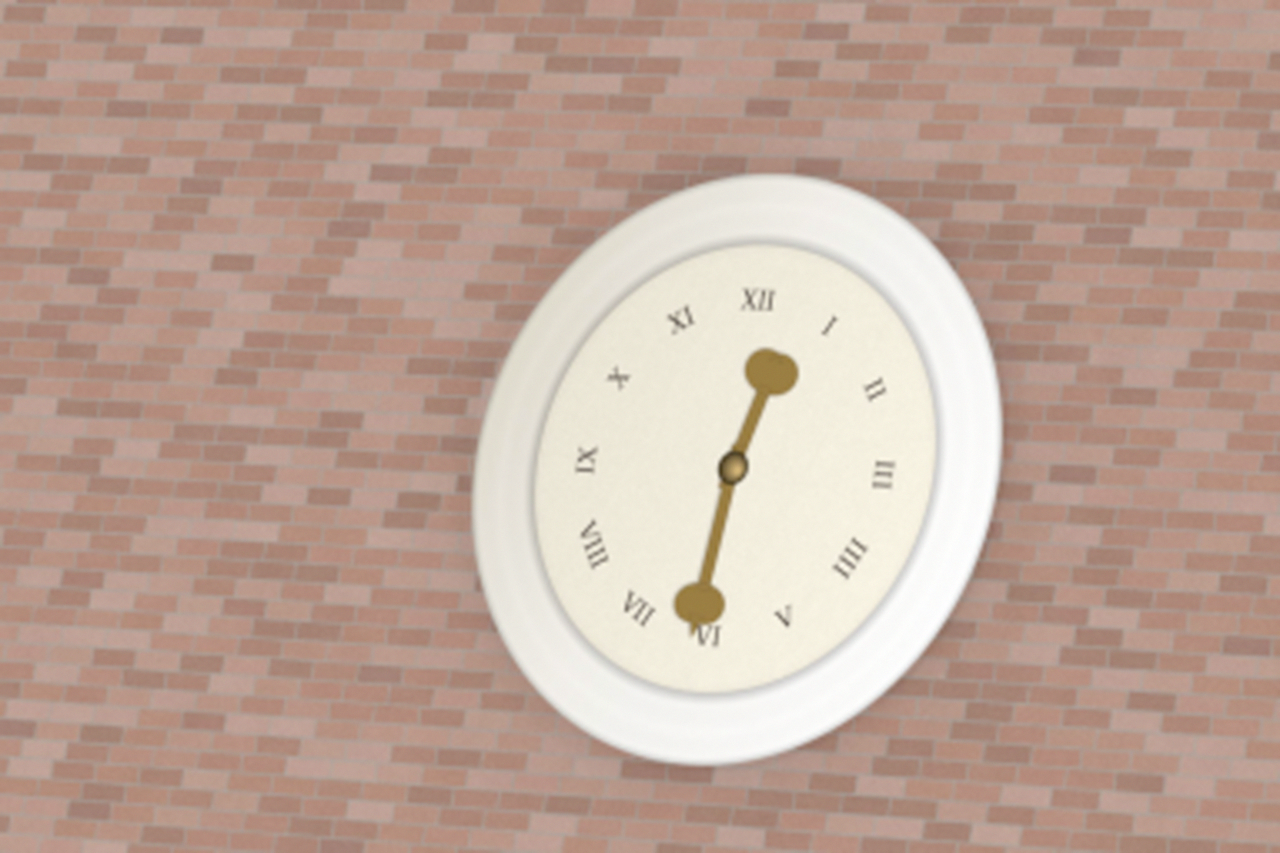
{"hour": 12, "minute": 31}
